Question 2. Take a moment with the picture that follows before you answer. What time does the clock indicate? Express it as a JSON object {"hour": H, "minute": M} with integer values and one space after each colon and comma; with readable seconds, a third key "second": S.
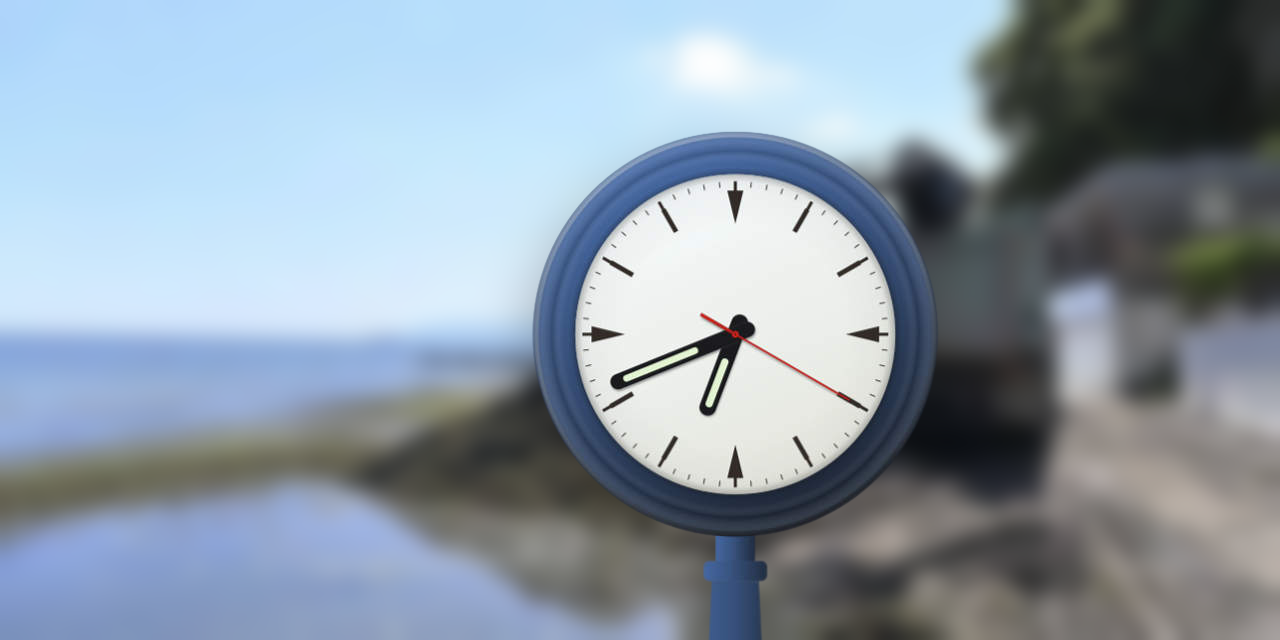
{"hour": 6, "minute": 41, "second": 20}
